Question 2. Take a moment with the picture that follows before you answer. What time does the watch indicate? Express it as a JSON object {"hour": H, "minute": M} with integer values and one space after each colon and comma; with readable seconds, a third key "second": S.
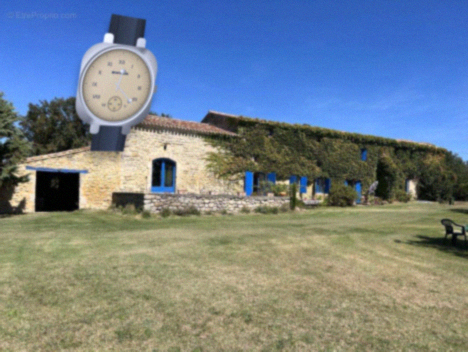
{"hour": 12, "minute": 22}
